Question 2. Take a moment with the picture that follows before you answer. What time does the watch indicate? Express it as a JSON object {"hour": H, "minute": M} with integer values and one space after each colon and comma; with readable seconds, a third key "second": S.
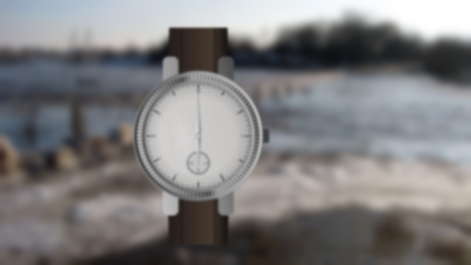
{"hour": 6, "minute": 0}
